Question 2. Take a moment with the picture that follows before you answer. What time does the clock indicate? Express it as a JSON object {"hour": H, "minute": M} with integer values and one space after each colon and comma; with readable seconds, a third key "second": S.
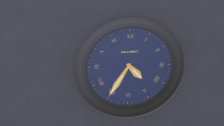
{"hour": 4, "minute": 35}
